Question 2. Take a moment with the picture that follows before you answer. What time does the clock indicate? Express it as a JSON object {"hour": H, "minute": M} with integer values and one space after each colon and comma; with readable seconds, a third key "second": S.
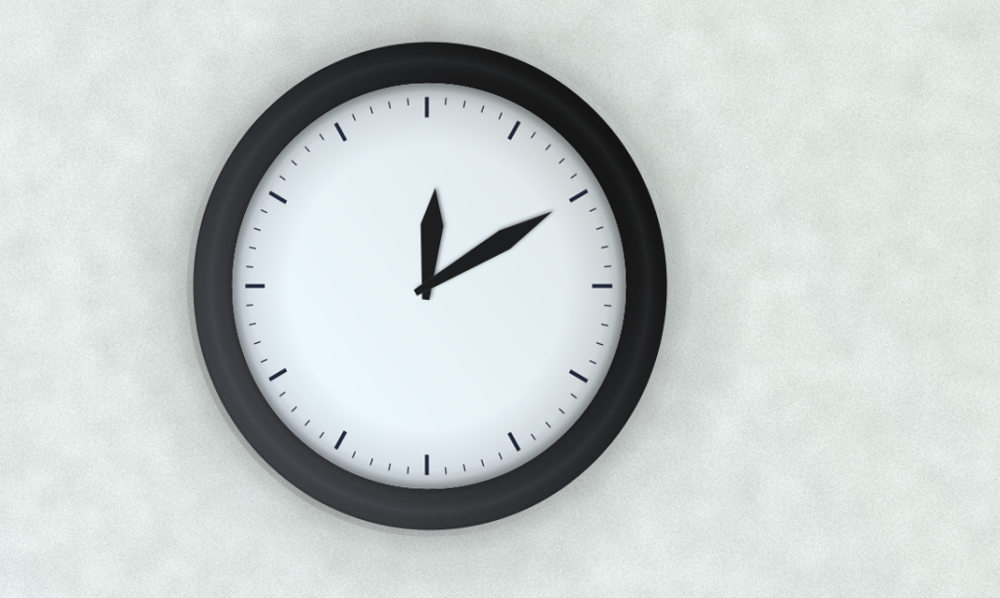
{"hour": 12, "minute": 10}
